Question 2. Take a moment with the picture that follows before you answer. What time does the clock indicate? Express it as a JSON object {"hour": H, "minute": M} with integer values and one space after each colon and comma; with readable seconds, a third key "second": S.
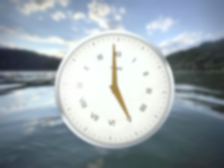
{"hour": 4, "minute": 59}
